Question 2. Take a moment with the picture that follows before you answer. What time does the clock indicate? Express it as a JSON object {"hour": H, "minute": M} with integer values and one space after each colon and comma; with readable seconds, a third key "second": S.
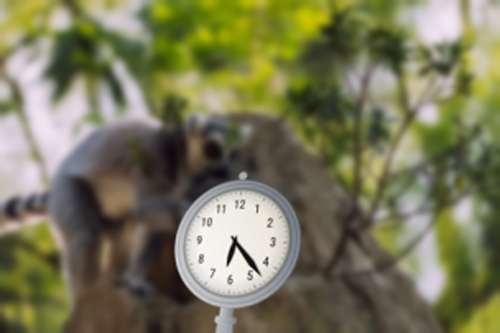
{"hour": 6, "minute": 23}
